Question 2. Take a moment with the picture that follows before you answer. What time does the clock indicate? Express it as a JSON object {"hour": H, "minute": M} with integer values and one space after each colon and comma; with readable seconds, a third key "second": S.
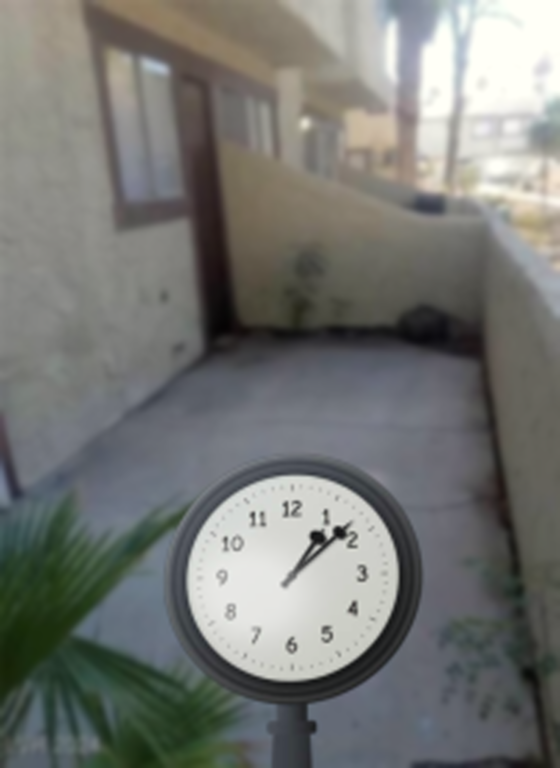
{"hour": 1, "minute": 8}
